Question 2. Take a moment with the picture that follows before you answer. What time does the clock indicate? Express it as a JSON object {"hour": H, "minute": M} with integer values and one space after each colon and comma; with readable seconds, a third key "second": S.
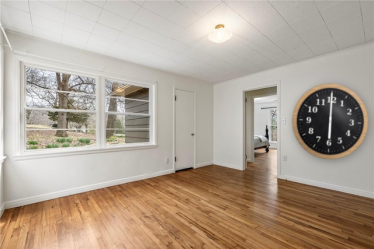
{"hour": 6, "minute": 0}
